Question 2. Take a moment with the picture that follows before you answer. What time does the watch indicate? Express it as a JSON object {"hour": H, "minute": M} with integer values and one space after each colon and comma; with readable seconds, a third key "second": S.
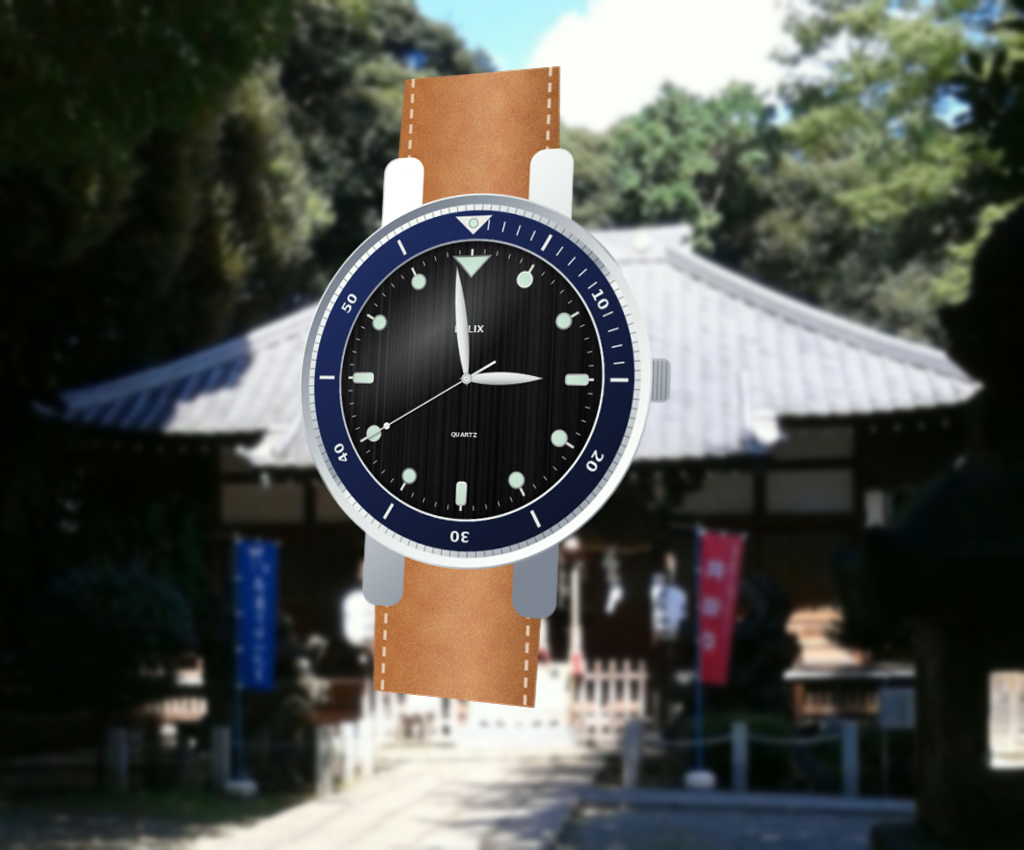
{"hour": 2, "minute": 58, "second": 40}
